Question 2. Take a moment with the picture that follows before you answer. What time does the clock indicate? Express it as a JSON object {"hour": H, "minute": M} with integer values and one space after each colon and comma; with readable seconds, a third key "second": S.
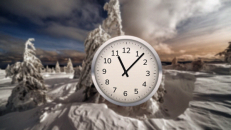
{"hour": 11, "minute": 7}
